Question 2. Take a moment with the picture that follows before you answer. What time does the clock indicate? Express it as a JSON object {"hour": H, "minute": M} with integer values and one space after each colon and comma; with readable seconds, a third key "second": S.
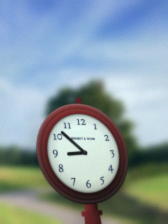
{"hour": 8, "minute": 52}
